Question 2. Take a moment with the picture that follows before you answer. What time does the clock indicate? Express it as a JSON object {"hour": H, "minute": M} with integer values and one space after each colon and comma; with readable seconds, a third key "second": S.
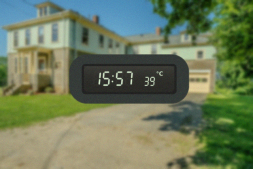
{"hour": 15, "minute": 57}
